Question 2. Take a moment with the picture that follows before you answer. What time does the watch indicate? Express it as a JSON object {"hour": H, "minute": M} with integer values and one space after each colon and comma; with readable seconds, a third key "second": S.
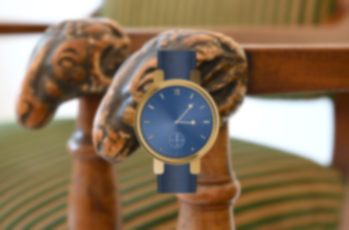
{"hour": 3, "minute": 7}
